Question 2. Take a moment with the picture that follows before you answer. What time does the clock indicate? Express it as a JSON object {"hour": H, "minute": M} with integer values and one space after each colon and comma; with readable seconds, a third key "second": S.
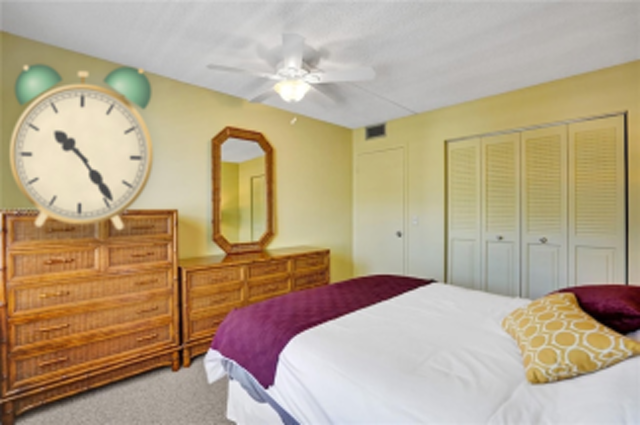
{"hour": 10, "minute": 24}
